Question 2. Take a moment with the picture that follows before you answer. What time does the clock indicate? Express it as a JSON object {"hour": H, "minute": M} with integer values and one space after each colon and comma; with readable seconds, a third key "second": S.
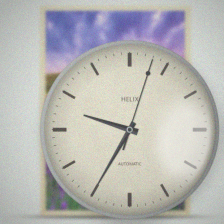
{"hour": 9, "minute": 35, "second": 3}
